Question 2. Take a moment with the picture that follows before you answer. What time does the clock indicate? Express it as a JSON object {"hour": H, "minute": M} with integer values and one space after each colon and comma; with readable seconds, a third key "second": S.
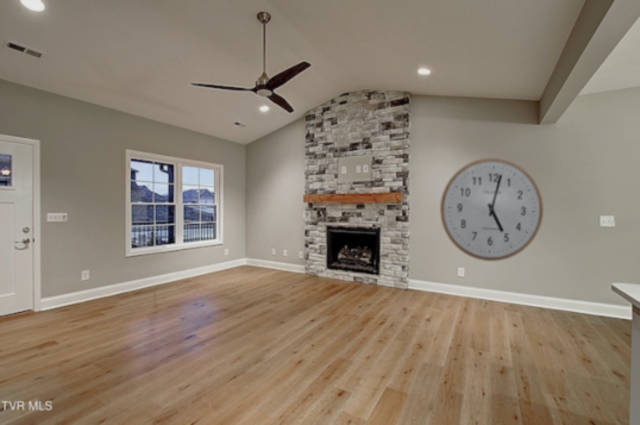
{"hour": 5, "minute": 2}
